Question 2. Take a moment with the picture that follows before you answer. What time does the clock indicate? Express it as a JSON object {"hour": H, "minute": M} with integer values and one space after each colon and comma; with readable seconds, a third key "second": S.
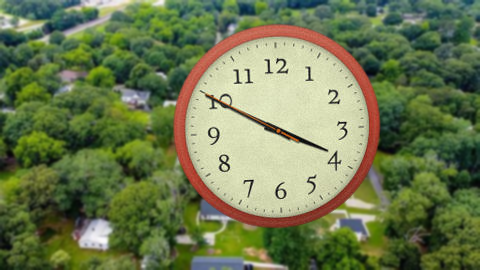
{"hour": 3, "minute": 49, "second": 50}
